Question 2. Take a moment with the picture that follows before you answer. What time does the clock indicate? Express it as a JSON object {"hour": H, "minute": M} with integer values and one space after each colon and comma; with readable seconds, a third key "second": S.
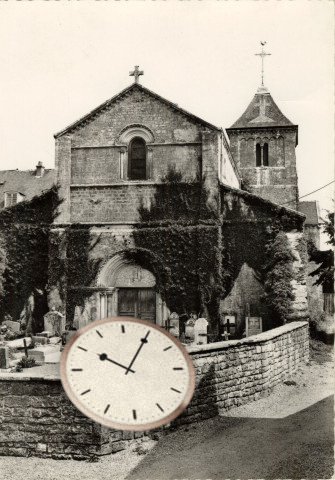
{"hour": 10, "minute": 5}
